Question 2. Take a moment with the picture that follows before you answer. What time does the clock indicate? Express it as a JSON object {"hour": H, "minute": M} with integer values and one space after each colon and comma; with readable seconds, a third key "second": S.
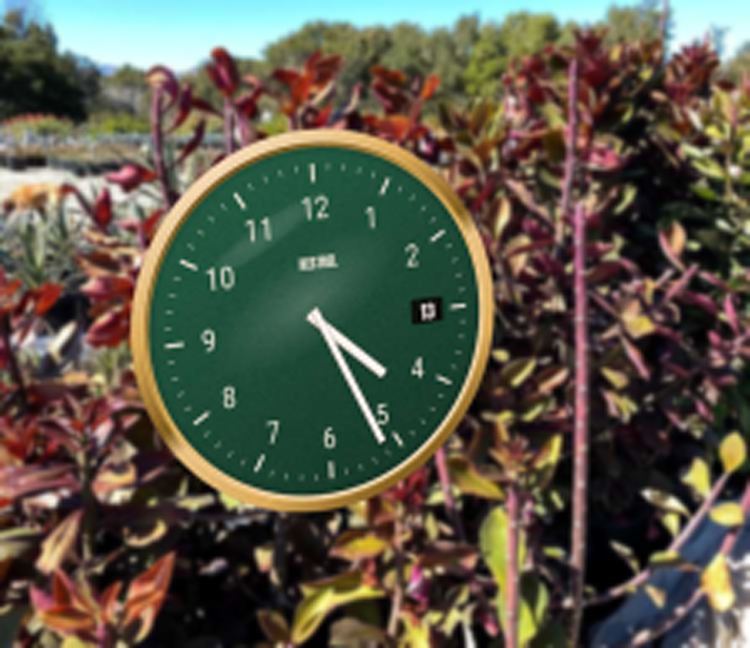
{"hour": 4, "minute": 26}
